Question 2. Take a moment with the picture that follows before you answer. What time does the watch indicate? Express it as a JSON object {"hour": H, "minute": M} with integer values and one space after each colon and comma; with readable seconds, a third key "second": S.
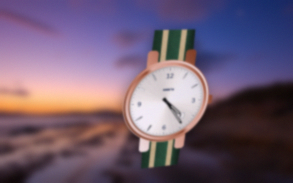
{"hour": 4, "minute": 24}
